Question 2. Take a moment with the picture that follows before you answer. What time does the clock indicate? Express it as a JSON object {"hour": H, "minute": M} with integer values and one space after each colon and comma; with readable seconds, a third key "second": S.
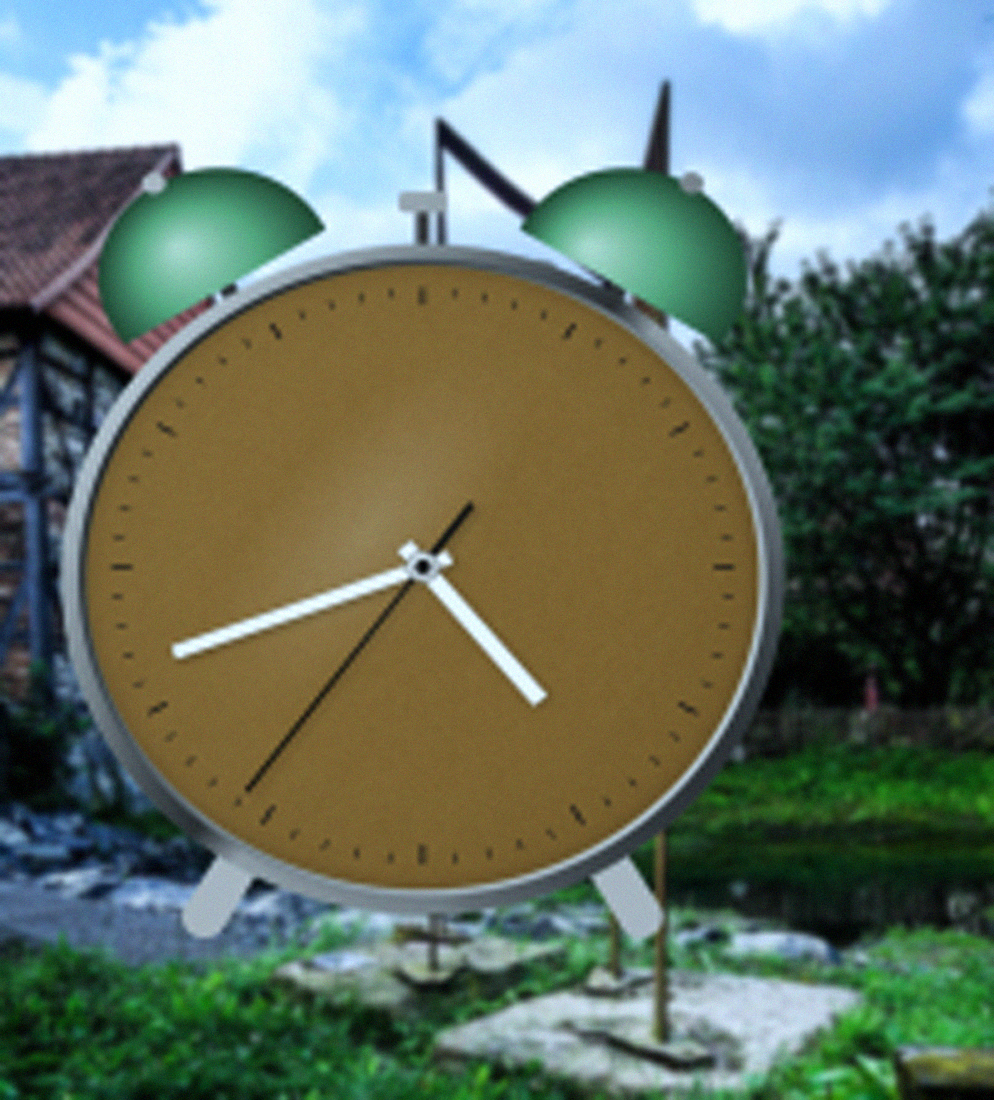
{"hour": 4, "minute": 41, "second": 36}
